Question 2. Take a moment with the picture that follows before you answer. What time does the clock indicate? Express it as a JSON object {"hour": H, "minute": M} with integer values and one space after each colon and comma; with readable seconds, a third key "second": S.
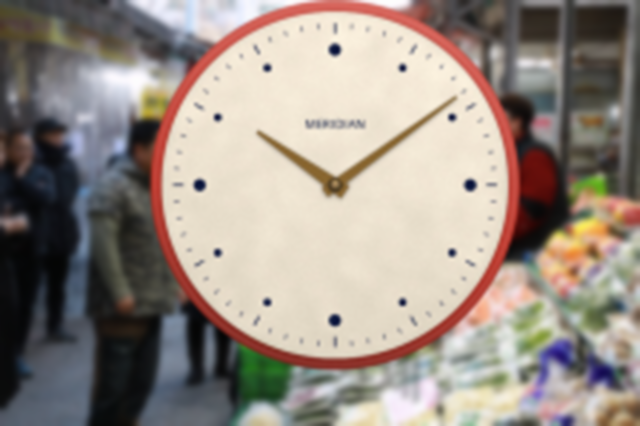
{"hour": 10, "minute": 9}
